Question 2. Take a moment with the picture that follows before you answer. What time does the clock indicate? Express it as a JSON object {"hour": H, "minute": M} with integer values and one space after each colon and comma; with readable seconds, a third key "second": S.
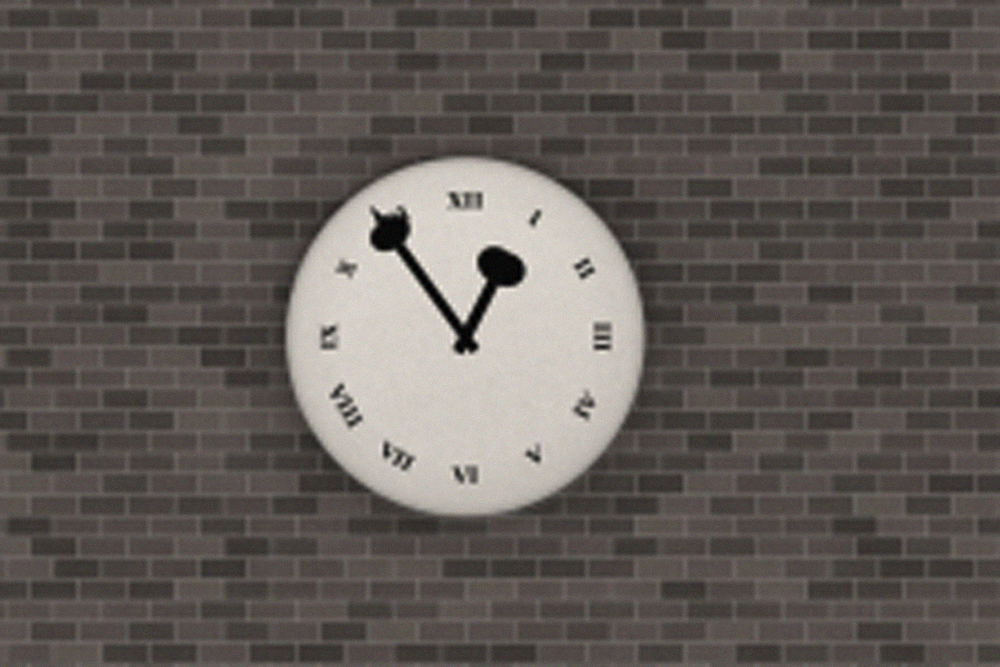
{"hour": 12, "minute": 54}
